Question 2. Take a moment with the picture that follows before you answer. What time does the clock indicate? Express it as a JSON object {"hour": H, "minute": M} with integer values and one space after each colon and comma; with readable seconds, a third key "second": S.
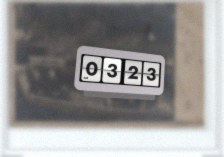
{"hour": 3, "minute": 23}
